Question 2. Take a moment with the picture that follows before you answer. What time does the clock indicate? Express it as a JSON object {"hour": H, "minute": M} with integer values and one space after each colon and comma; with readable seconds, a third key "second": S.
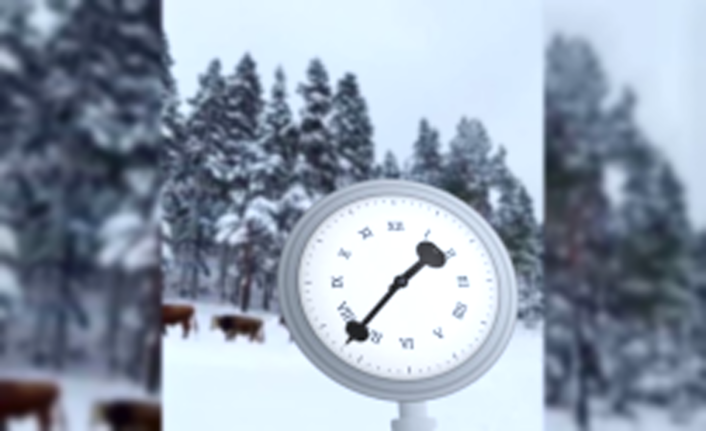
{"hour": 1, "minute": 37}
